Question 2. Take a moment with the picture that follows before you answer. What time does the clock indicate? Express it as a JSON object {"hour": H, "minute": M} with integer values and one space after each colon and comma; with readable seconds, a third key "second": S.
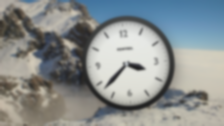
{"hour": 3, "minute": 38}
